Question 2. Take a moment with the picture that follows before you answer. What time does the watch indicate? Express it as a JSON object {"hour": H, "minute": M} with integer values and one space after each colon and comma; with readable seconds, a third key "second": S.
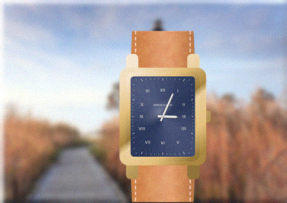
{"hour": 3, "minute": 4}
